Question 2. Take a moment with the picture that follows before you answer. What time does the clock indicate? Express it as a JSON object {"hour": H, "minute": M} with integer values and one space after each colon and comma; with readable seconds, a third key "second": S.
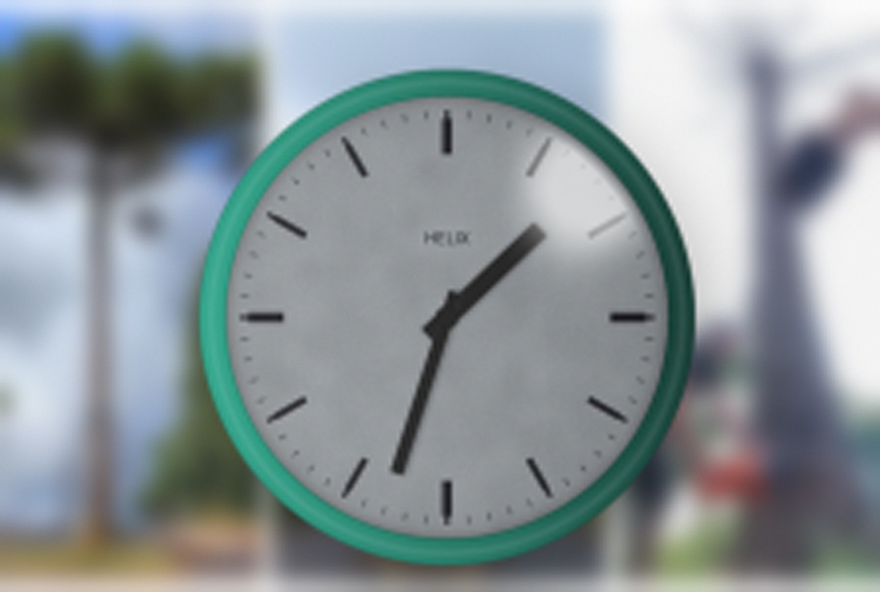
{"hour": 1, "minute": 33}
